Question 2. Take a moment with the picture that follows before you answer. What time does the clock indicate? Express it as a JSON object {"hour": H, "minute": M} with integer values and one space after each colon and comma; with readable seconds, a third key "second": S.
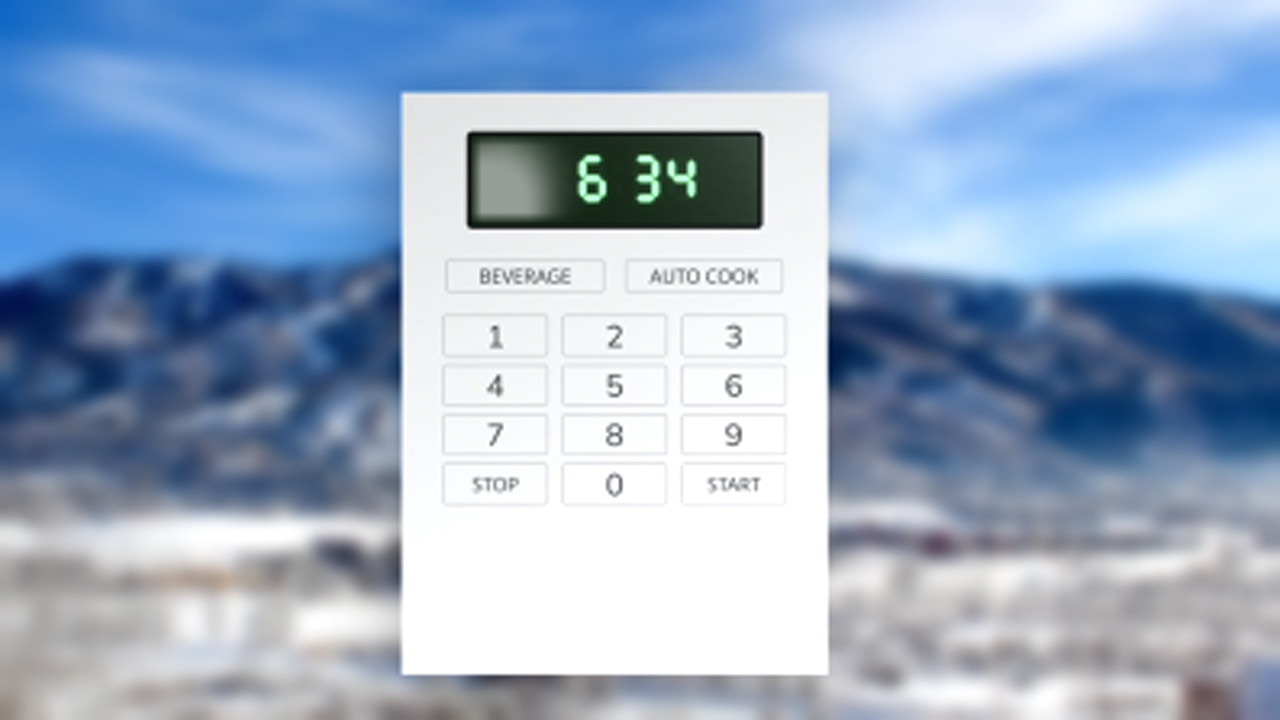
{"hour": 6, "minute": 34}
